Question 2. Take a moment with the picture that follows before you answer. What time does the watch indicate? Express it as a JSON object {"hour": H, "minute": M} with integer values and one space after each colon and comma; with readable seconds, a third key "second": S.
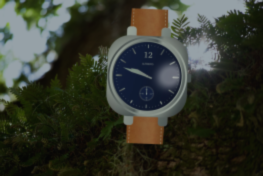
{"hour": 9, "minute": 48}
